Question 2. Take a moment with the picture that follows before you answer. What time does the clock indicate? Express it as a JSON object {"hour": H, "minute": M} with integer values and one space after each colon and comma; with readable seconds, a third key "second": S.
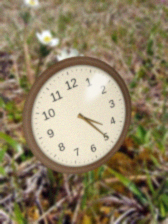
{"hour": 4, "minute": 25}
